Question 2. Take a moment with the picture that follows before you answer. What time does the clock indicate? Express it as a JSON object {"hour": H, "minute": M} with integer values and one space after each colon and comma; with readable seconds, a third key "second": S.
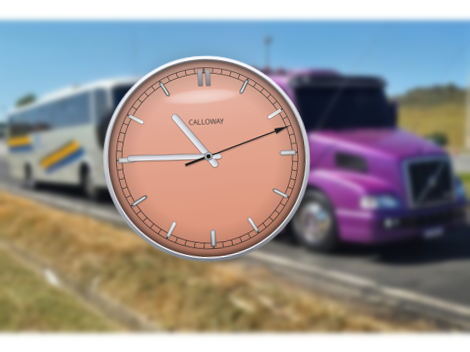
{"hour": 10, "minute": 45, "second": 12}
